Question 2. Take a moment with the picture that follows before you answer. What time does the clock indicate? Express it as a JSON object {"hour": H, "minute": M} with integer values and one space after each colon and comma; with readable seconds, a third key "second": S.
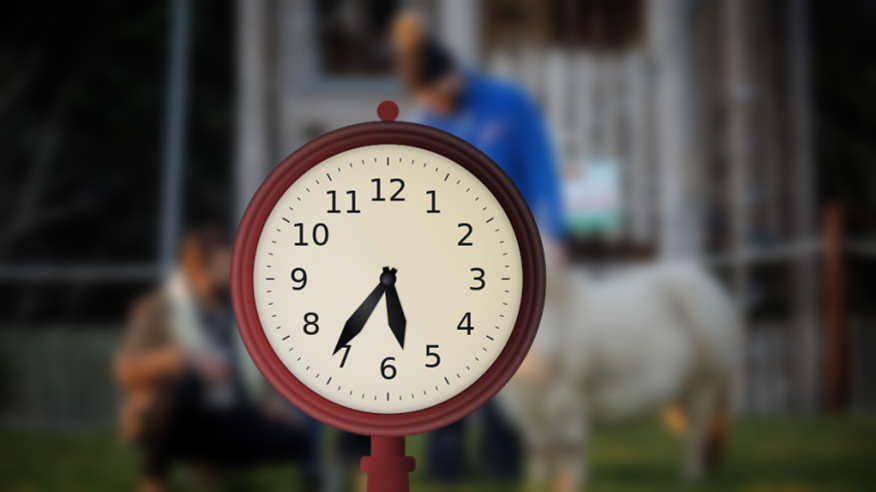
{"hour": 5, "minute": 36}
